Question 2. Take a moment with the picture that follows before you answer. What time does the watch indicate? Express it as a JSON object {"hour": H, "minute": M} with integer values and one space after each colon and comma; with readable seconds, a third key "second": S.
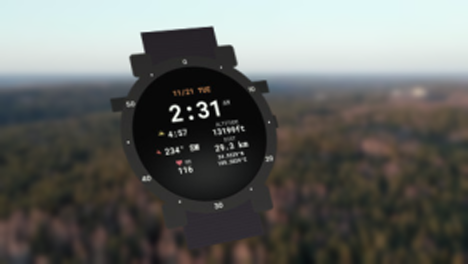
{"hour": 2, "minute": 31}
